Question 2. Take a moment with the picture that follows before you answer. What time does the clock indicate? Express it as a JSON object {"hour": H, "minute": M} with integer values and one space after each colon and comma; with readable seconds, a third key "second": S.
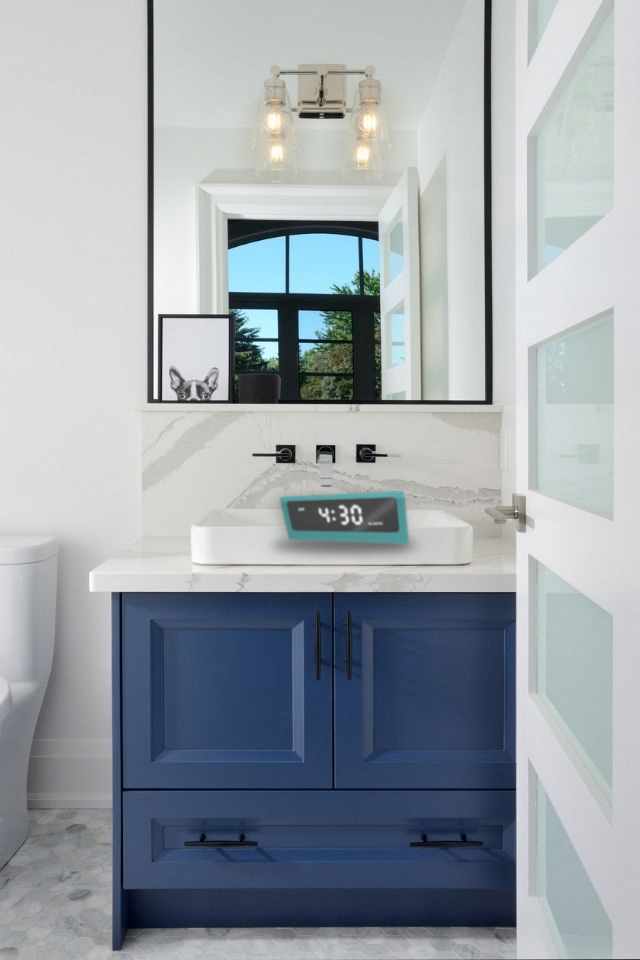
{"hour": 4, "minute": 30}
